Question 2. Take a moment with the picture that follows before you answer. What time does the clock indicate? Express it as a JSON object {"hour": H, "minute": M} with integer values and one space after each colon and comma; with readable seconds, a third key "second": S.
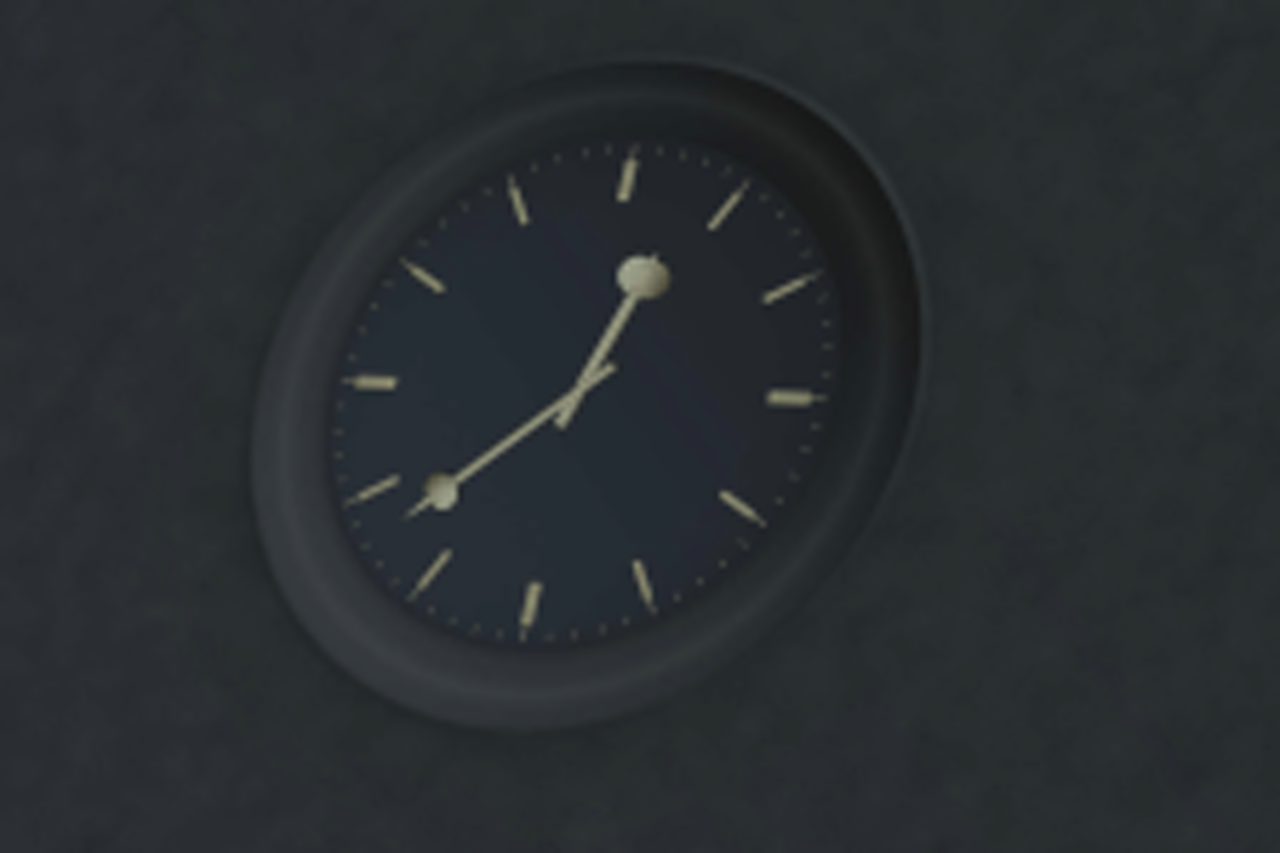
{"hour": 12, "minute": 38}
